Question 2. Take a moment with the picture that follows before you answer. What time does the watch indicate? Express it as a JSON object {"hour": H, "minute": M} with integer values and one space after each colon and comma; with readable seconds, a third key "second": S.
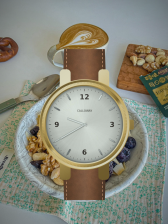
{"hour": 9, "minute": 40}
